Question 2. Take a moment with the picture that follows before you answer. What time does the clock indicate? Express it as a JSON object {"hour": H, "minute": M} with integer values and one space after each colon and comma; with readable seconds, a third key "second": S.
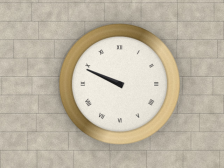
{"hour": 9, "minute": 49}
